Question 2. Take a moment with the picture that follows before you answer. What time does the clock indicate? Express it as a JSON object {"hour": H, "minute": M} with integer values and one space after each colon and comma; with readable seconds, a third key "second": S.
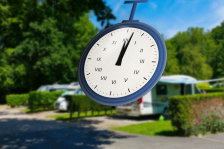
{"hour": 12, "minute": 2}
